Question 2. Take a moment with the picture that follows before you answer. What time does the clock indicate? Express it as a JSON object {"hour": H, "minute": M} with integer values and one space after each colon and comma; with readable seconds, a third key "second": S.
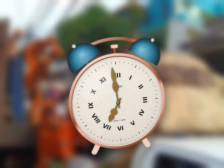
{"hour": 6, "minute": 59}
